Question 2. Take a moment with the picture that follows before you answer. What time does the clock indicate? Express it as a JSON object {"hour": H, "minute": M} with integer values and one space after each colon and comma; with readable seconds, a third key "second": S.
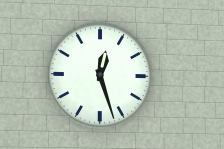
{"hour": 12, "minute": 27}
